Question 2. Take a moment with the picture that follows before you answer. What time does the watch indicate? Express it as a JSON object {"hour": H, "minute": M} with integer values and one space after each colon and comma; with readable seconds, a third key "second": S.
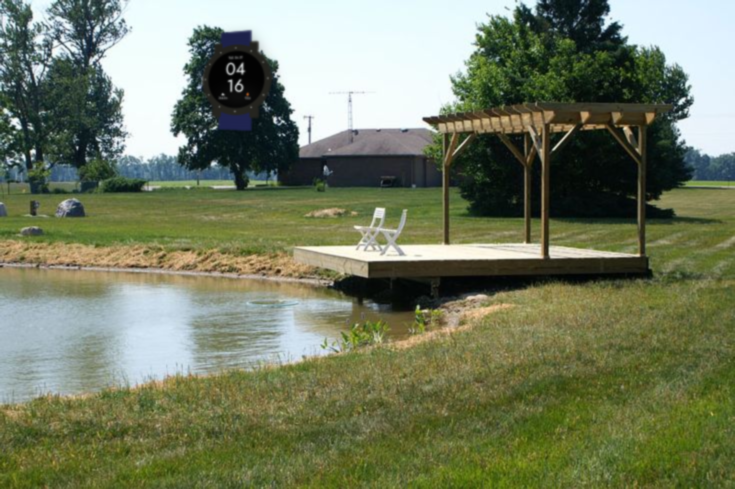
{"hour": 4, "minute": 16}
